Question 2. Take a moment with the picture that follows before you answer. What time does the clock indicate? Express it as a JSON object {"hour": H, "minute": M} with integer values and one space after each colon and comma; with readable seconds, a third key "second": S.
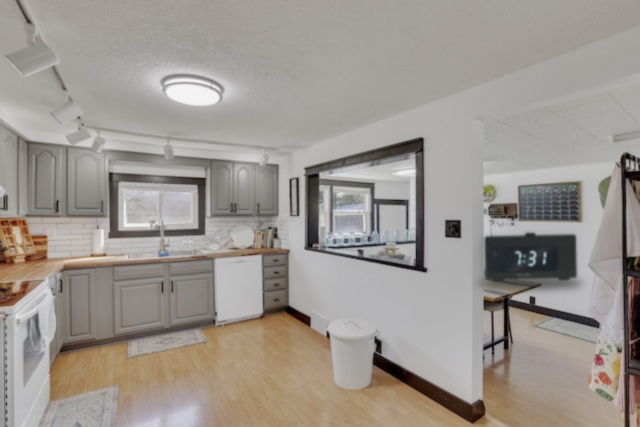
{"hour": 7, "minute": 31}
